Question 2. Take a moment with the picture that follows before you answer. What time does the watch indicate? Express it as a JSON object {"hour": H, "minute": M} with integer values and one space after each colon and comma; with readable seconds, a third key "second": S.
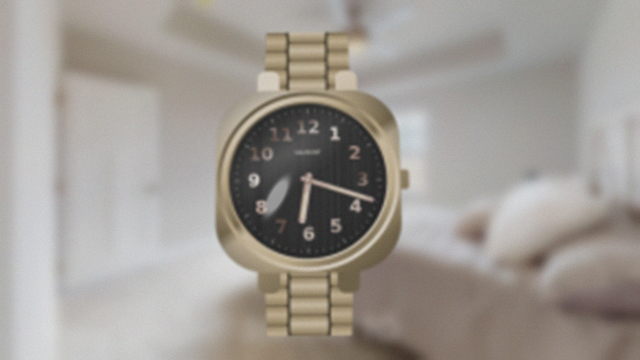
{"hour": 6, "minute": 18}
